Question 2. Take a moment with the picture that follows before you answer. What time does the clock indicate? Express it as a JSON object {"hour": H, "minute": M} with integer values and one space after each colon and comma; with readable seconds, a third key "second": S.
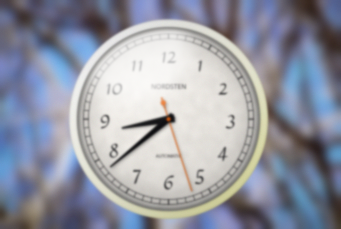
{"hour": 8, "minute": 38, "second": 27}
